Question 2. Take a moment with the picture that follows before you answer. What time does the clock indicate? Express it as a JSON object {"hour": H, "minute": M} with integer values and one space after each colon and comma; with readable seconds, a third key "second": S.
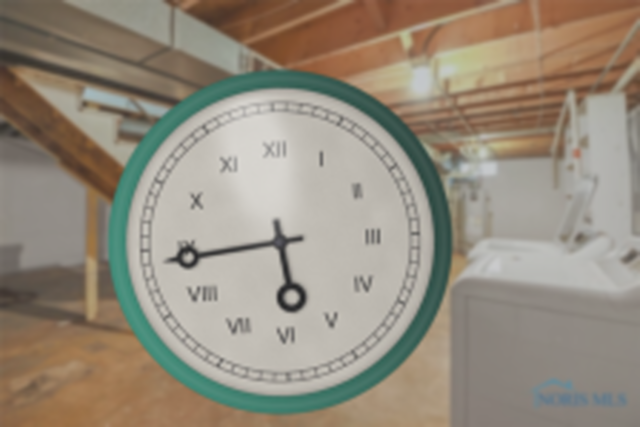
{"hour": 5, "minute": 44}
